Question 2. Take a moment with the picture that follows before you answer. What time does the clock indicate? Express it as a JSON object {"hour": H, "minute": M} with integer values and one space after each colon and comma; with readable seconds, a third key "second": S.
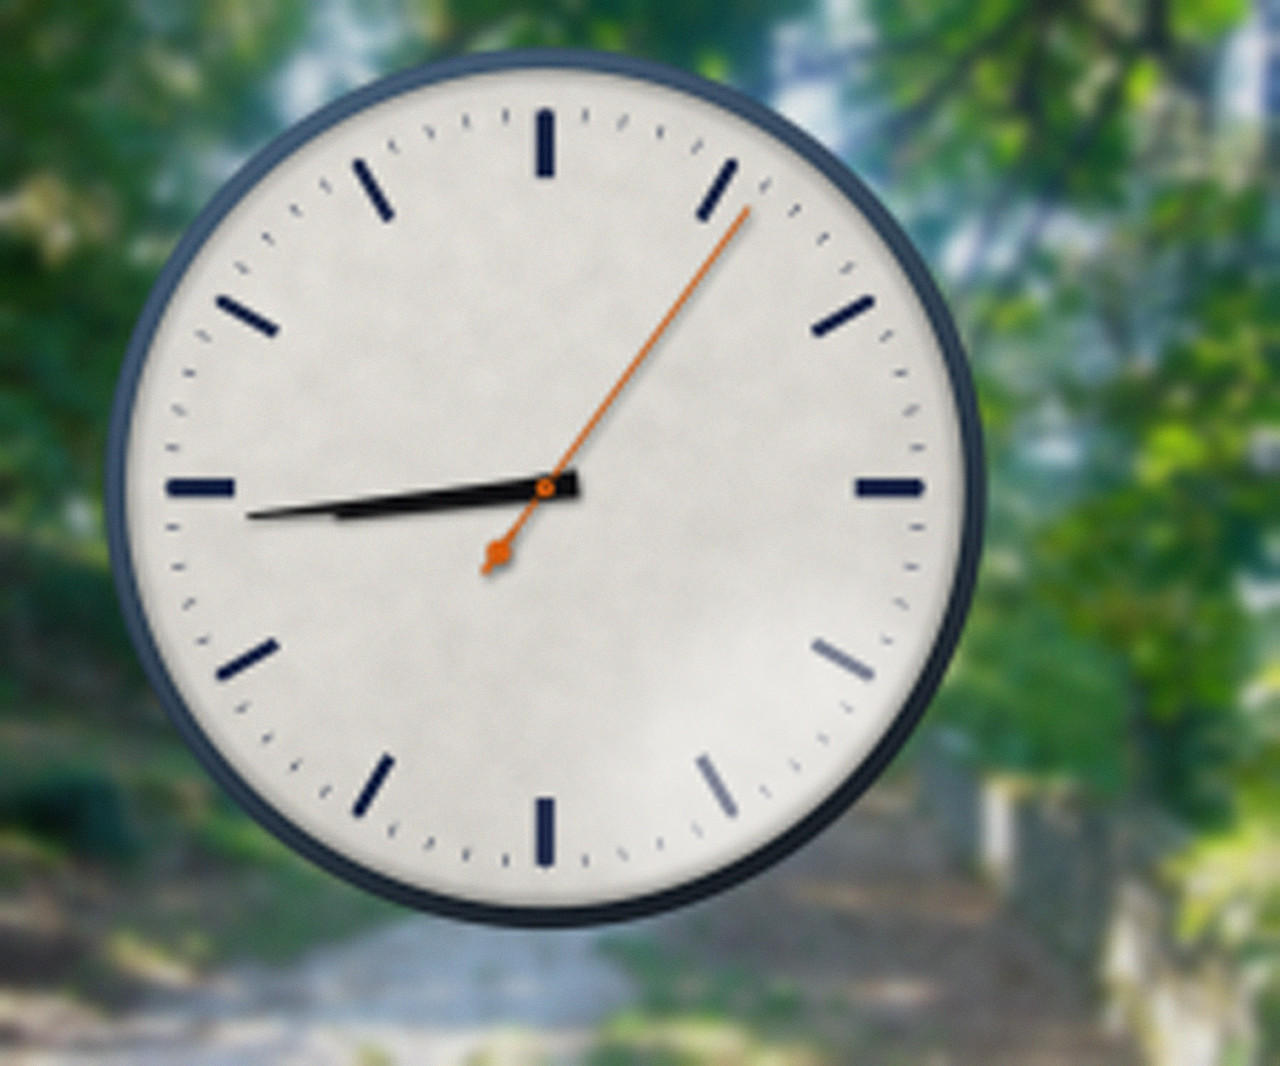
{"hour": 8, "minute": 44, "second": 6}
